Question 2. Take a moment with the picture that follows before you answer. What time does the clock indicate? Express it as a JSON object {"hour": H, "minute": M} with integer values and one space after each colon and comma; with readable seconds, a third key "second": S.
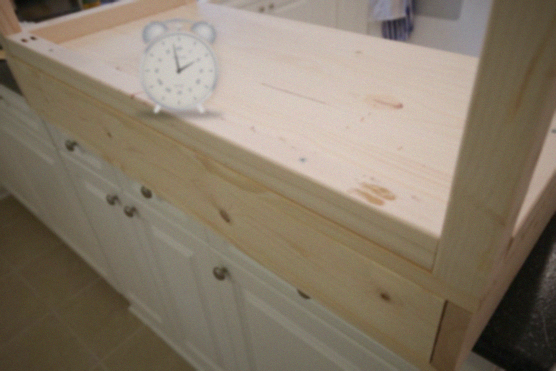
{"hour": 1, "minute": 58}
